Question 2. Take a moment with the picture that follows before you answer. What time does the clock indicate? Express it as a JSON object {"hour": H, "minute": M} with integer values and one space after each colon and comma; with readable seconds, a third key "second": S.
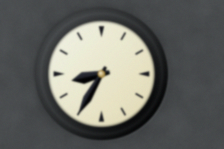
{"hour": 8, "minute": 35}
